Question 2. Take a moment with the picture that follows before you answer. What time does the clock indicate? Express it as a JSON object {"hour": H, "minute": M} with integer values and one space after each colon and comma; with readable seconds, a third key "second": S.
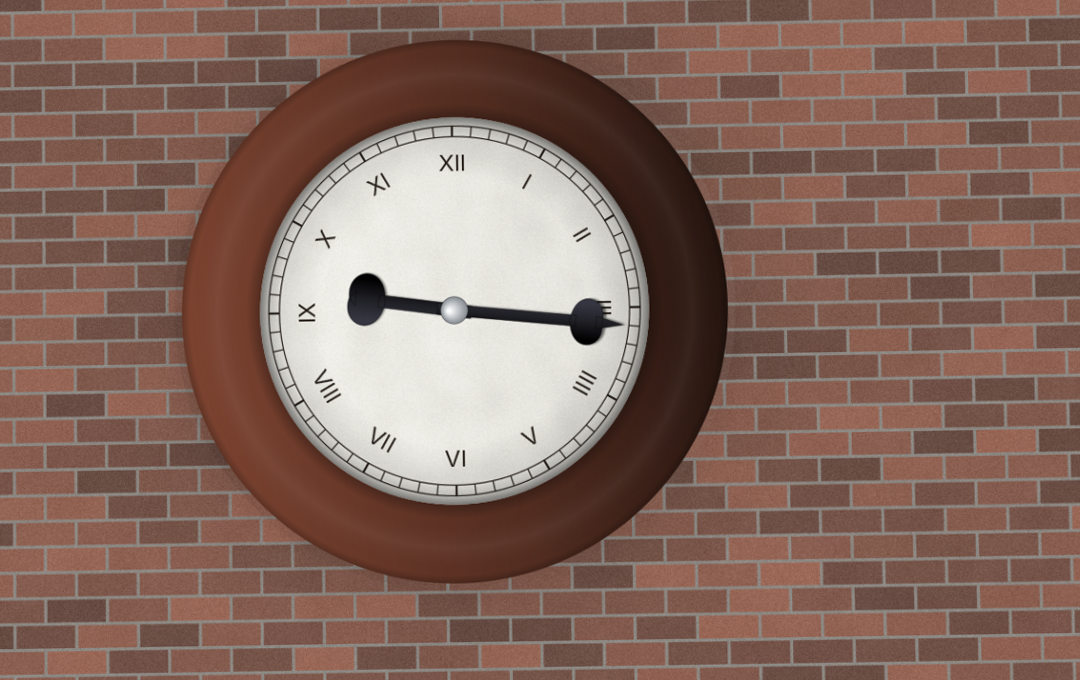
{"hour": 9, "minute": 16}
